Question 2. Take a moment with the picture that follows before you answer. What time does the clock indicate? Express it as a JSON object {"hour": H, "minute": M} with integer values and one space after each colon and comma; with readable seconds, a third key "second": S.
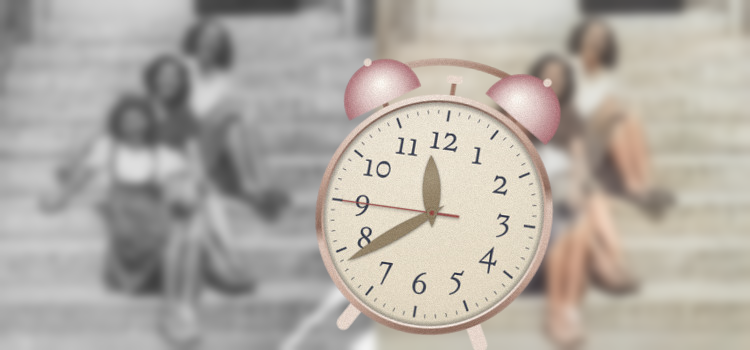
{"hour": 11, "minute": 38, "second": 45}
